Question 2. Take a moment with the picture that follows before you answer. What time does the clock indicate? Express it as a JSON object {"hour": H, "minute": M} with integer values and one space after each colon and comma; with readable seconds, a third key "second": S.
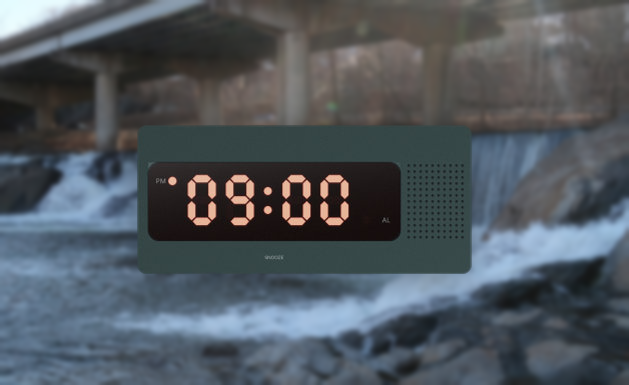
{"hour": 9, "minute": 0}
